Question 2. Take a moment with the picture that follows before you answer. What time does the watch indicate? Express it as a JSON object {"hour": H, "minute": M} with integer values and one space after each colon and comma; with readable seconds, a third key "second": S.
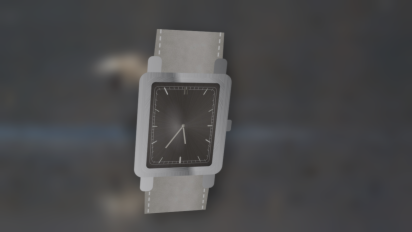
{"hour": 5, "minute": 36}
